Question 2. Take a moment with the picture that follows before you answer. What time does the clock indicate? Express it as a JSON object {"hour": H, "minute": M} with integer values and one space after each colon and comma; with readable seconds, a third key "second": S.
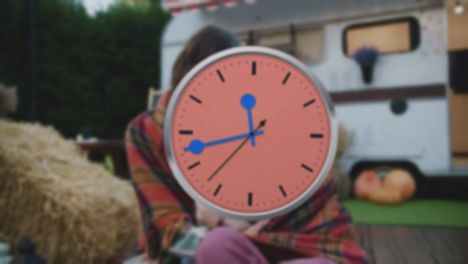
{"hour": 11, "minute": 42, "second": 37}
